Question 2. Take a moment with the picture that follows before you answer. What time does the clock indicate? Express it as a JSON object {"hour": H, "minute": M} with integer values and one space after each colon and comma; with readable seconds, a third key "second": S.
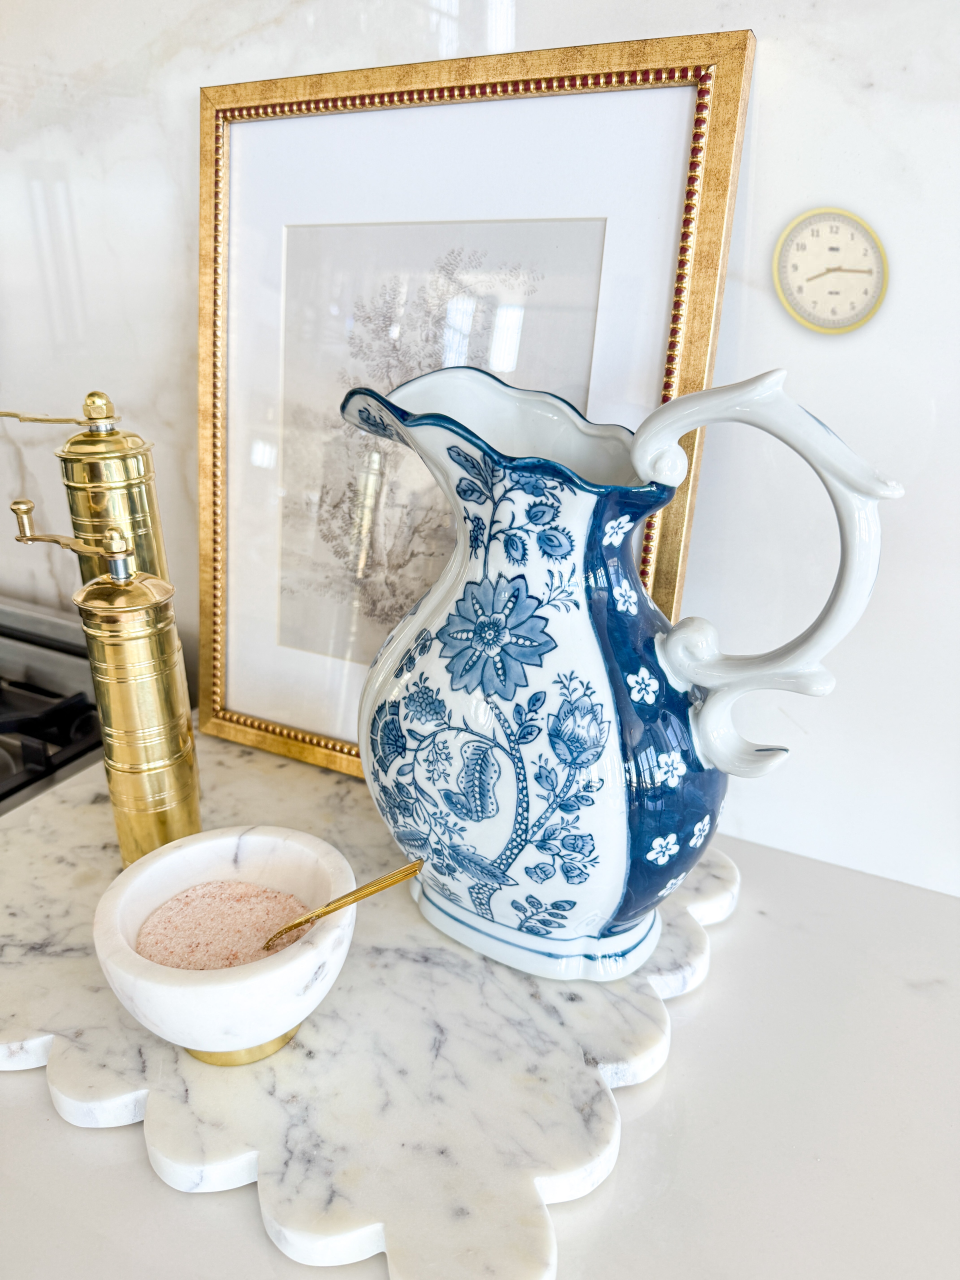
{"hour": 8, "minute": 15}
